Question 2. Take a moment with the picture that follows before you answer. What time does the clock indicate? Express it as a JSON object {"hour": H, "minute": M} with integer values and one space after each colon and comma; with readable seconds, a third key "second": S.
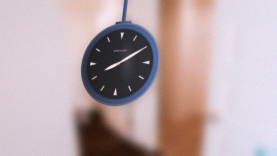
{"hour": 8, "minute": 10}
